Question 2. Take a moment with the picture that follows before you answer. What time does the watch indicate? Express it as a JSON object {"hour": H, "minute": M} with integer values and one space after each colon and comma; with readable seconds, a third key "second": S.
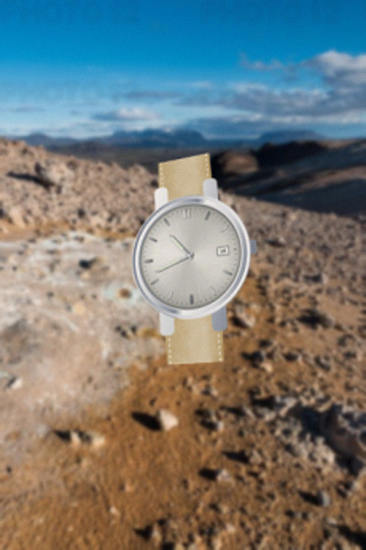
{"hour": 10, "minute": 42}
